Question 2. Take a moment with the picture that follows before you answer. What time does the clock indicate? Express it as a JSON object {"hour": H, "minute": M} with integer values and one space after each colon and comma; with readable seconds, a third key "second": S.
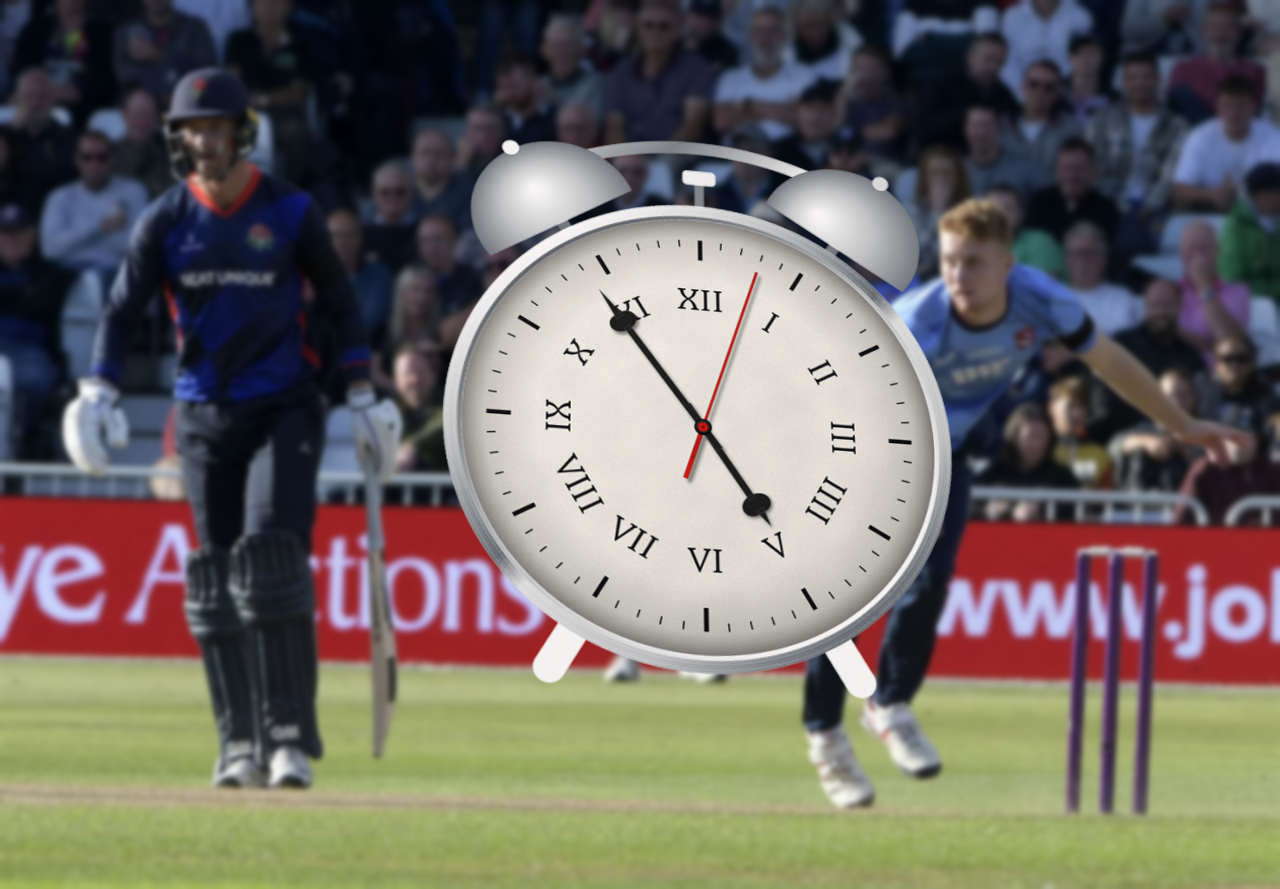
{"hour": 4, "minute": 54, "second": 3}
